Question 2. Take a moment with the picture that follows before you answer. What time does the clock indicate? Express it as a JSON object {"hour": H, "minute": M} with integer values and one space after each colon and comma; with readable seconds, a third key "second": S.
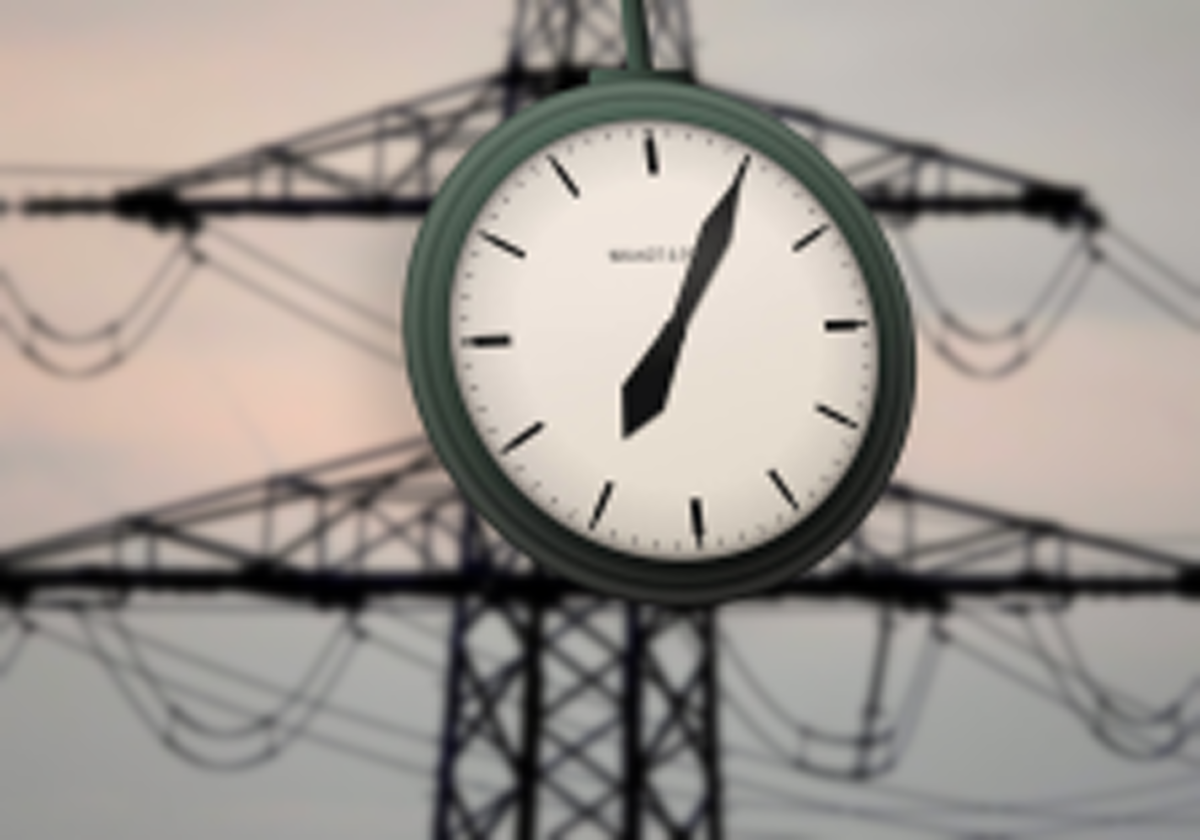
{"hour": 7, "minute": 5}
